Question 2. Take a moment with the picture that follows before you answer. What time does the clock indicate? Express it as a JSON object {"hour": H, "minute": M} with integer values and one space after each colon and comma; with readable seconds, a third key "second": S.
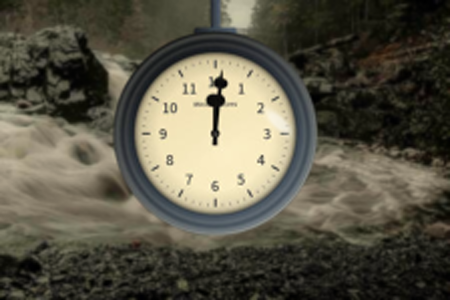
{"hour": 12, "minute": 1}
